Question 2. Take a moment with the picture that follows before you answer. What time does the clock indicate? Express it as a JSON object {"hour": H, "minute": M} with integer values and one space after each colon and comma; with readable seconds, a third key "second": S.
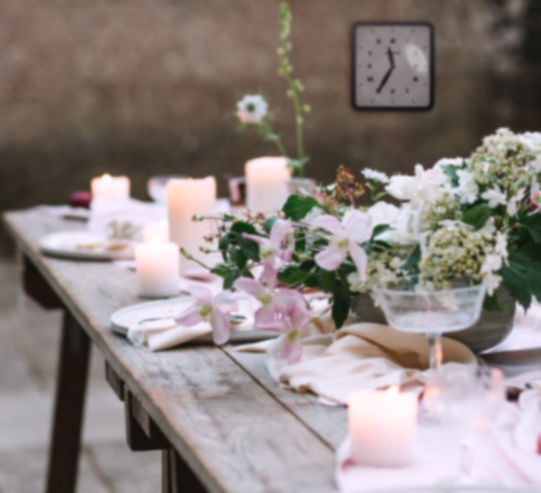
{"hour": 11, "minute": 35}
